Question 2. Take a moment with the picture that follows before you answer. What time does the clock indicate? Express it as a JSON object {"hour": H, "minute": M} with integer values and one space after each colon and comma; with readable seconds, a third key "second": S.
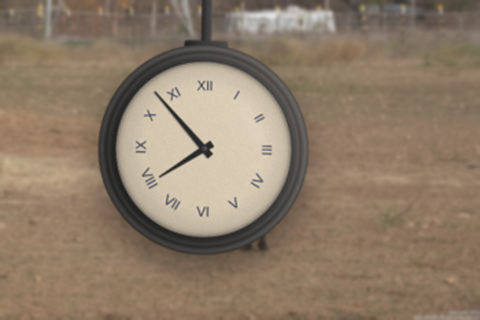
{"hour": 7, "minute": 53}
